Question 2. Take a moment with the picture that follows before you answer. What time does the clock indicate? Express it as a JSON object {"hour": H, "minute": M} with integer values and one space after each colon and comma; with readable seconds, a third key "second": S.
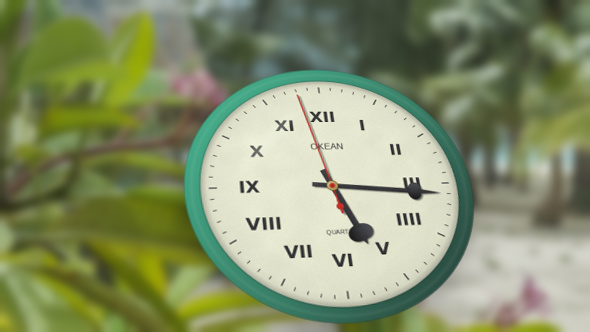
{"hour": 5, "minute": 15, "second": 58}
